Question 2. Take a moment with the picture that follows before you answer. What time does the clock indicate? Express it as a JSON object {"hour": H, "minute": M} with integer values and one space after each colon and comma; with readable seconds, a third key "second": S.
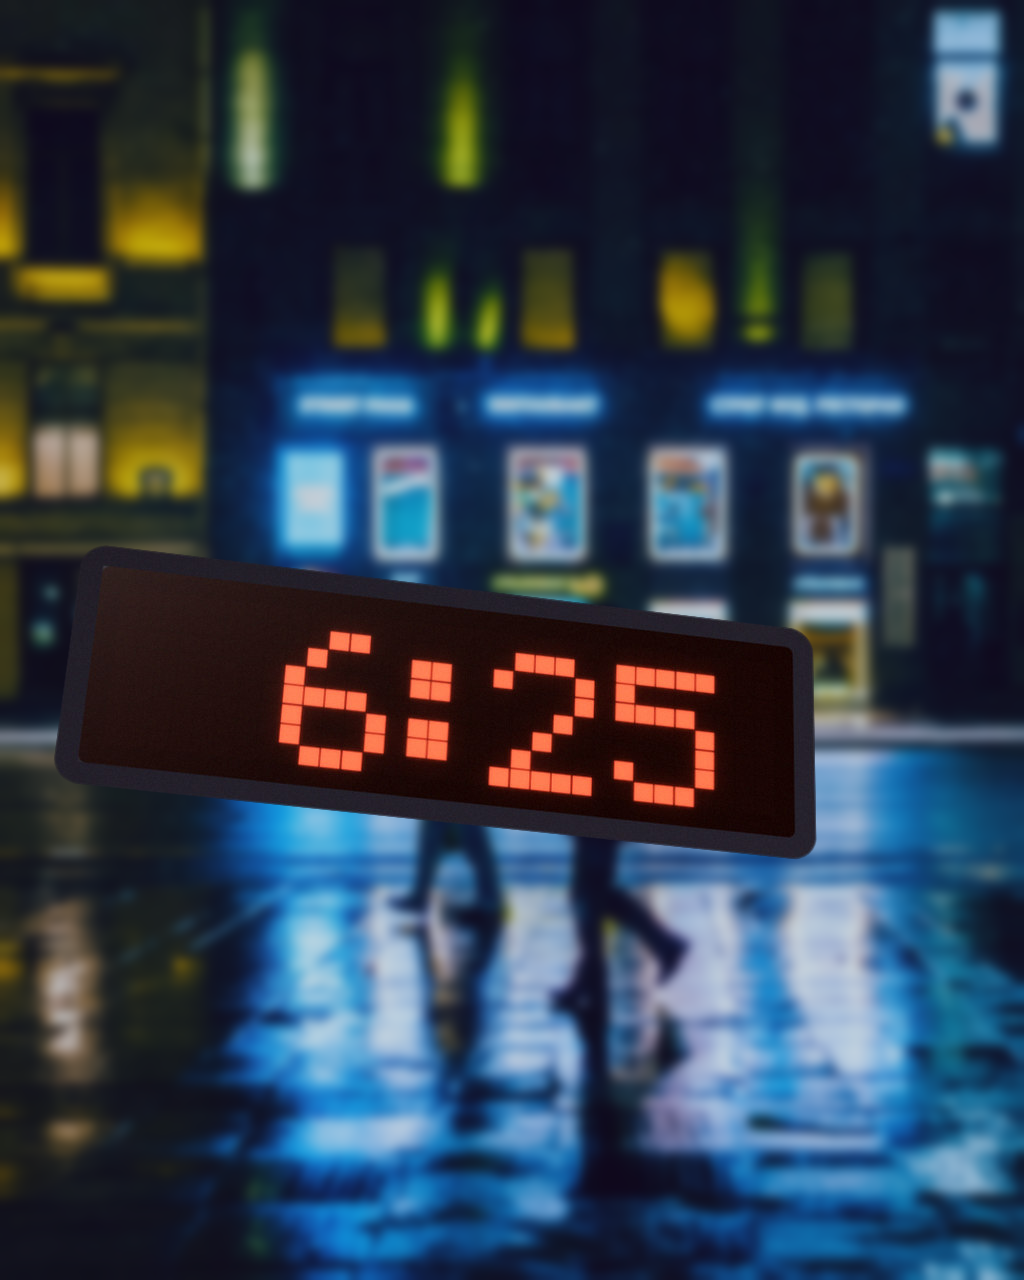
{"hour": 6, "minute": 25}
